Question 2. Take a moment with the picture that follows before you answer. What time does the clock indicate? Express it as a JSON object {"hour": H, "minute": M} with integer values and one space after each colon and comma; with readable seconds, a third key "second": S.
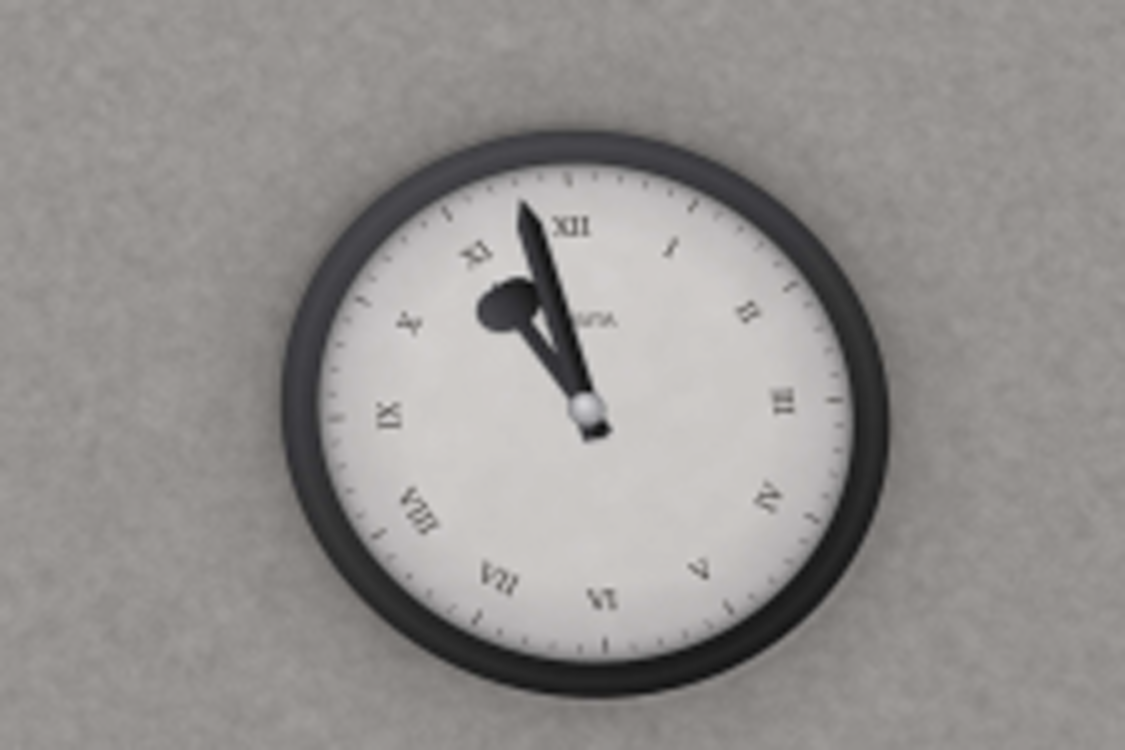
{"hour": 10, "minute": 58}
